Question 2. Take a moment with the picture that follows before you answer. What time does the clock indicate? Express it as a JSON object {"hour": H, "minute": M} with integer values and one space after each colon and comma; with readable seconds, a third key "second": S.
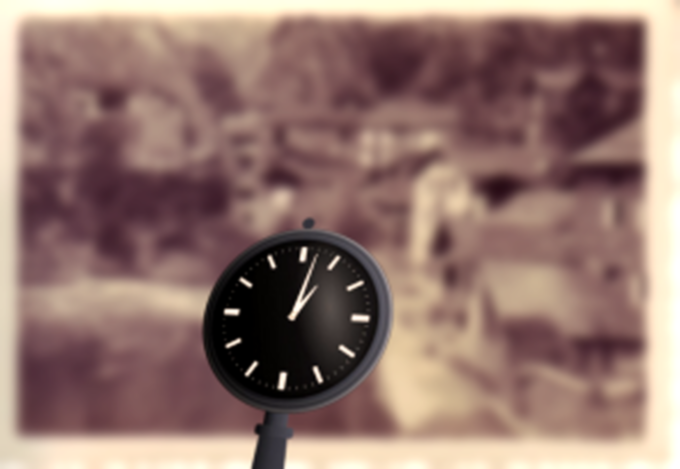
{"hour": 1, "minute": 2}
